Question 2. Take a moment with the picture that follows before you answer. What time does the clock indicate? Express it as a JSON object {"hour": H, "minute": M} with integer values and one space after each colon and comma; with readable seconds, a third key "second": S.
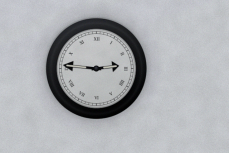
{"hour": 2, "minute": 46}
